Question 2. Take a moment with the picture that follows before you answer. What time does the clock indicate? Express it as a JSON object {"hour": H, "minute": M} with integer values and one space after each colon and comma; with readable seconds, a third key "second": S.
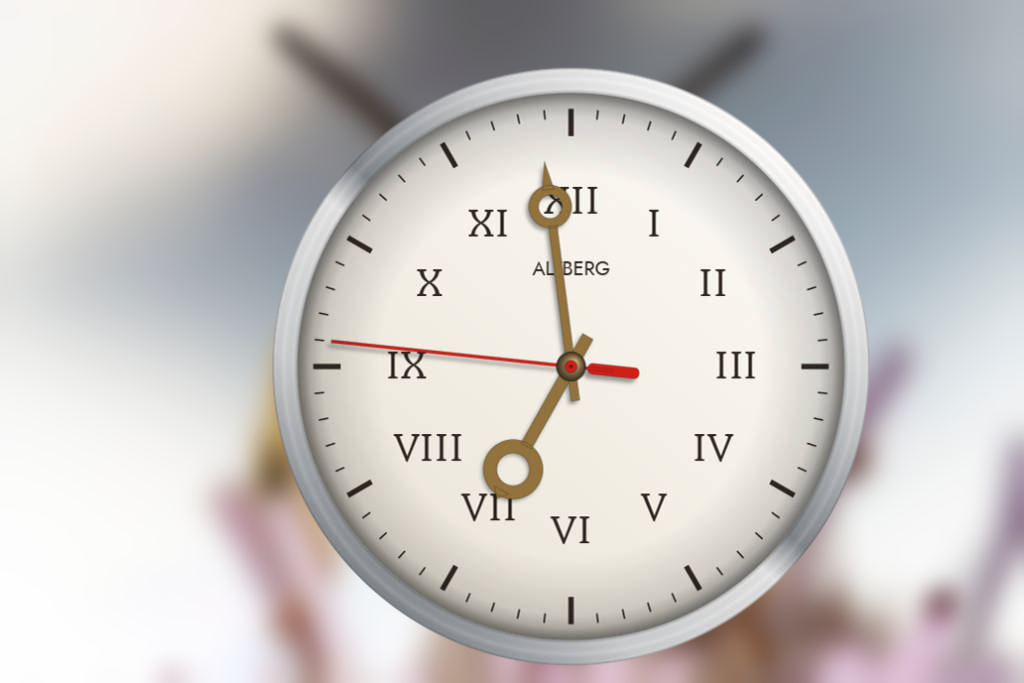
{"hour": 6, "minute": 58, "second": 46}
